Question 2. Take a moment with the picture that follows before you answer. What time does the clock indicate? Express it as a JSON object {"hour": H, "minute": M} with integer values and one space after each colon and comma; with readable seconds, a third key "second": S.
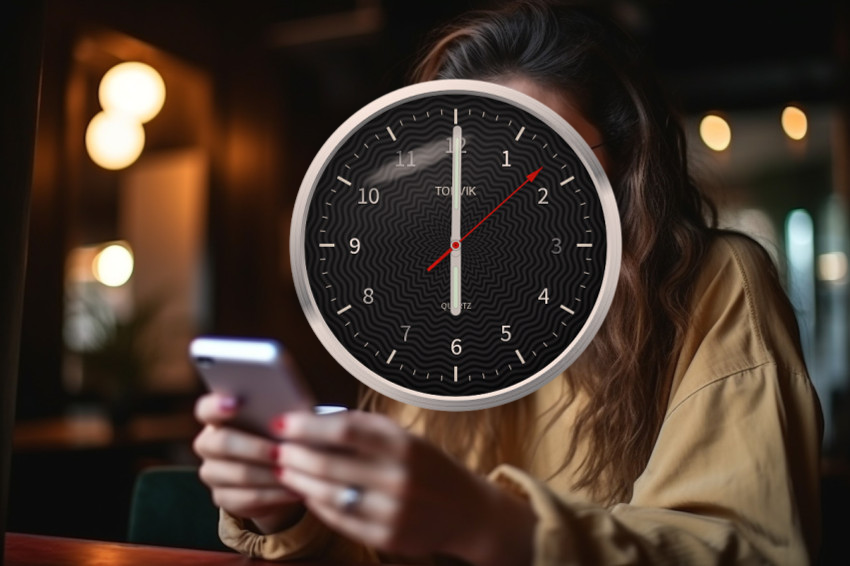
{"hour": 6, "minute": 0, "second": 8}
